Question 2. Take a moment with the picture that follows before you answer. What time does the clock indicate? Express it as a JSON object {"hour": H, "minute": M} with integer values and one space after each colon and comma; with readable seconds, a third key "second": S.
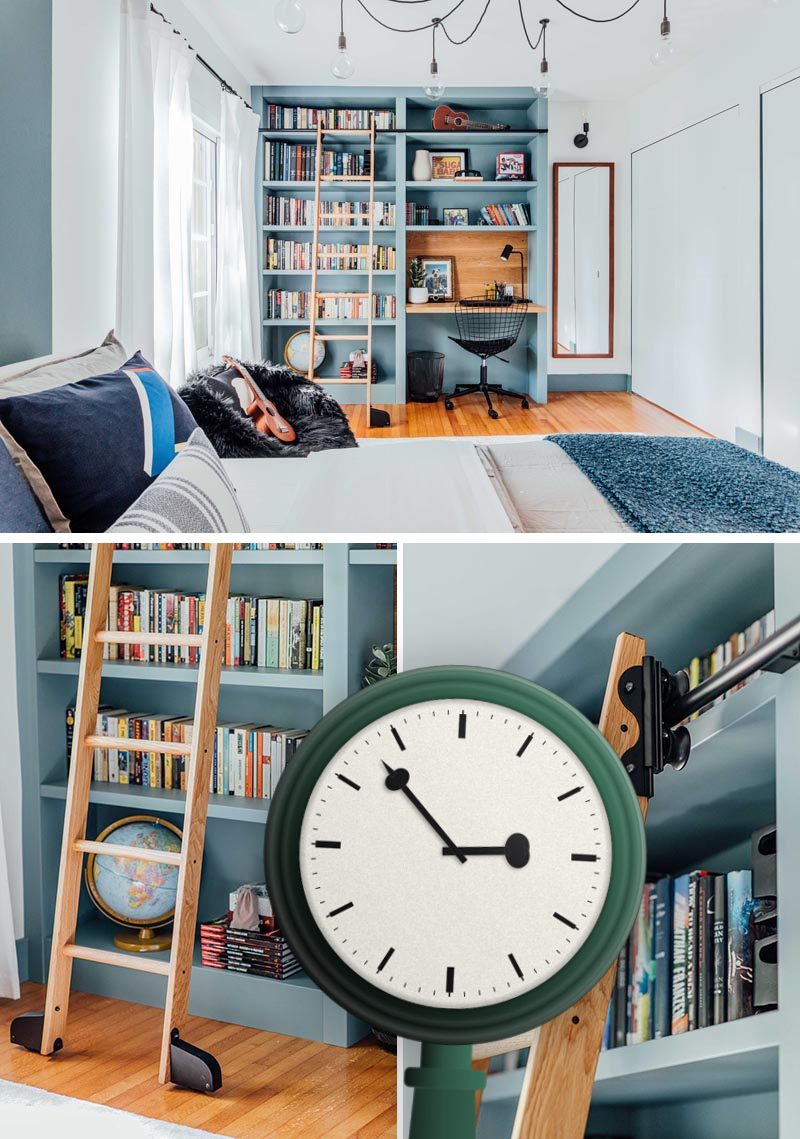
{"hour": 2, "minute": 53}
